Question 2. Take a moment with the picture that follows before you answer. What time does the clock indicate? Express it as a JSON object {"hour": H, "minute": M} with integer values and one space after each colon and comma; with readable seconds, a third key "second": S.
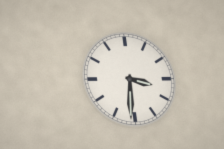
{"hour": 3, "minute": 31}
